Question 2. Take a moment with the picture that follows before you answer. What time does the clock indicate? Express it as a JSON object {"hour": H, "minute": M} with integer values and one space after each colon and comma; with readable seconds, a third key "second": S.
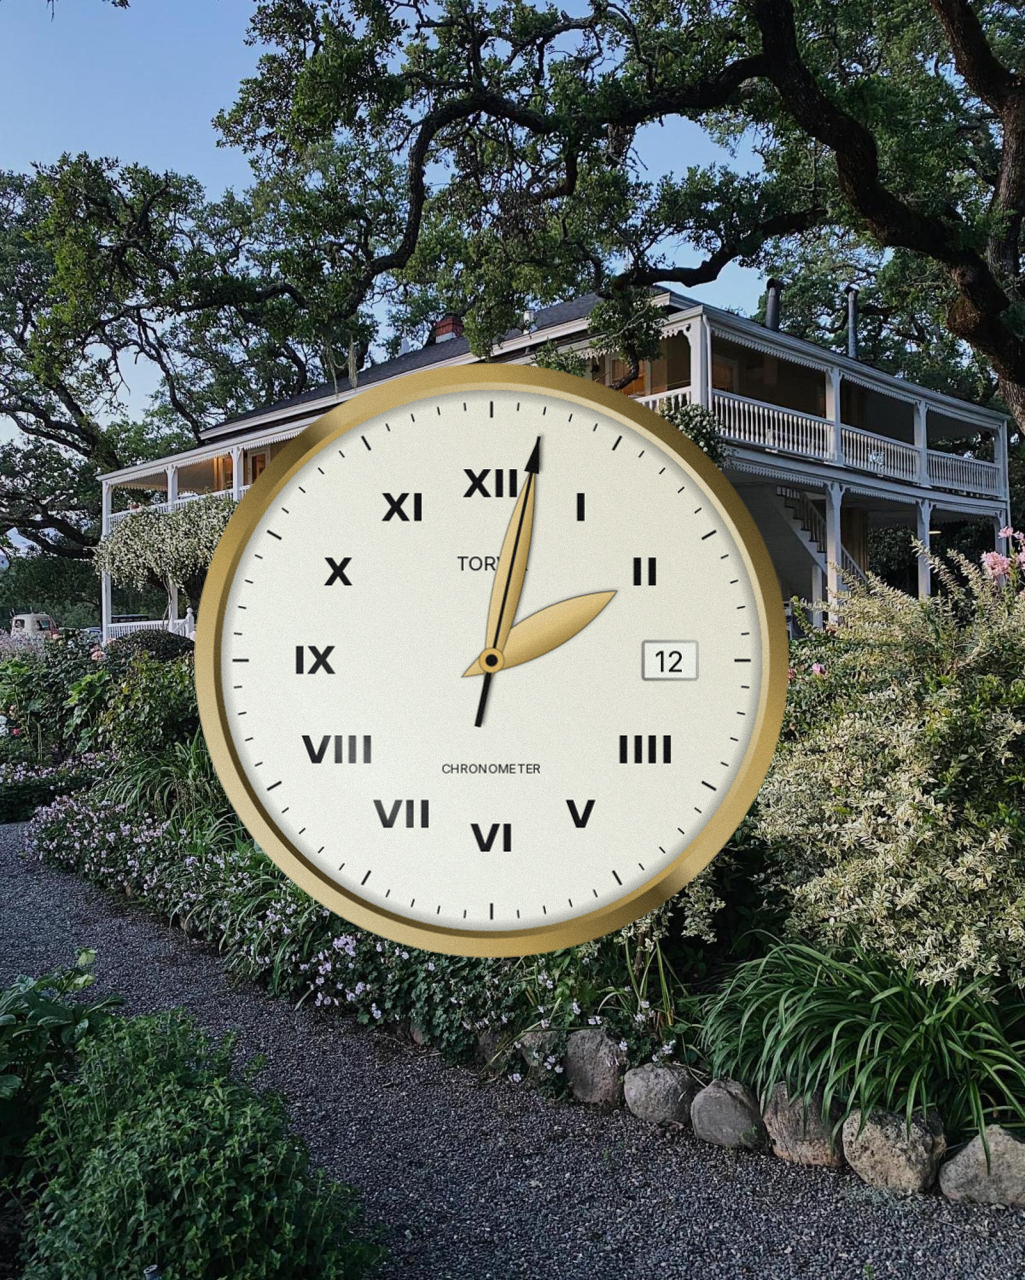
{"hour": 2, "minute": 2, "second": 2}
